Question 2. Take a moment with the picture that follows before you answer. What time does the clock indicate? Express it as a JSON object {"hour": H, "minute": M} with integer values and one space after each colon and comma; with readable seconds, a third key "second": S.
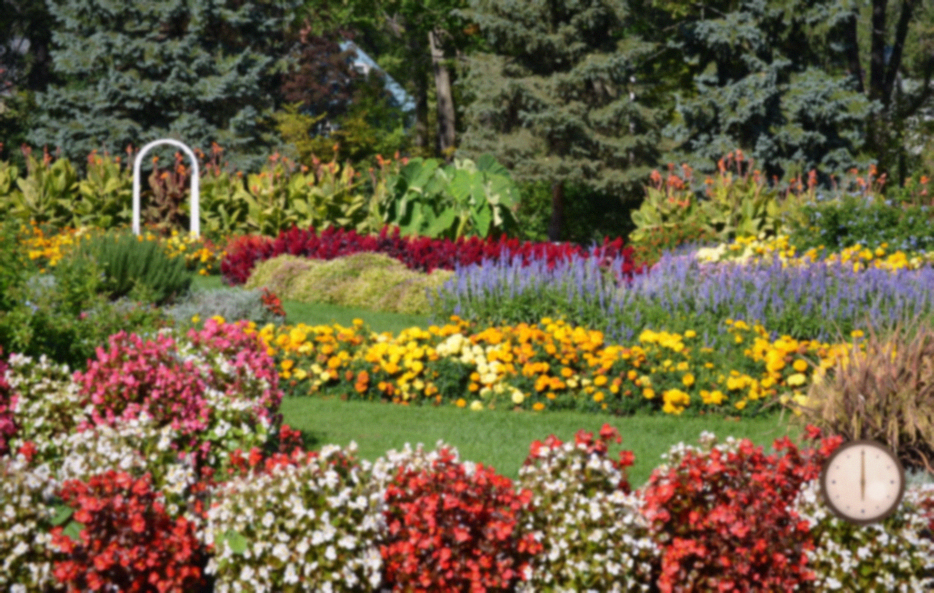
{"hour": 6, "minute": 0}
